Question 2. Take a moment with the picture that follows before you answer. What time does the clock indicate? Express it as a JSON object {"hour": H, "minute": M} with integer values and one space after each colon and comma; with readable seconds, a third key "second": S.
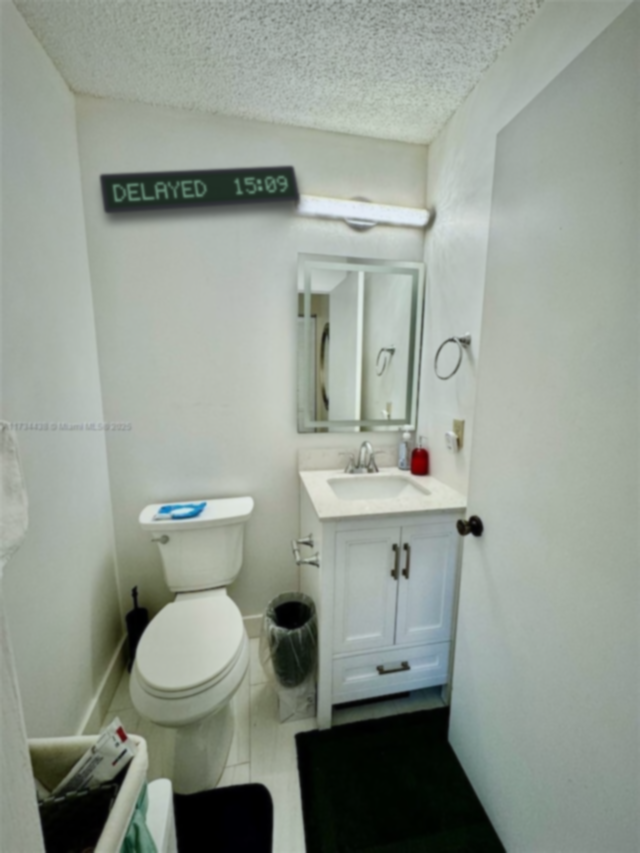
{"hour": 15, "minute": 9}
